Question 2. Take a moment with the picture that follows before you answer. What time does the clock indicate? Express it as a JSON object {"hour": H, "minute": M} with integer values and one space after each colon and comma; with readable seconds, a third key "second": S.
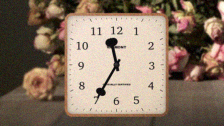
{"hour": 11, "minute": 35}
